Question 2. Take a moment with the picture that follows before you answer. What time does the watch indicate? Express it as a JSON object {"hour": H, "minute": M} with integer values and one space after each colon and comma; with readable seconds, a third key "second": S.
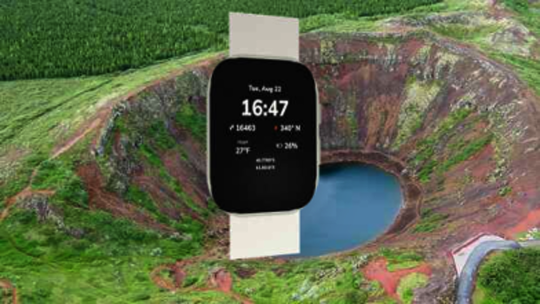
{"hour": 16, "minute": 47}
